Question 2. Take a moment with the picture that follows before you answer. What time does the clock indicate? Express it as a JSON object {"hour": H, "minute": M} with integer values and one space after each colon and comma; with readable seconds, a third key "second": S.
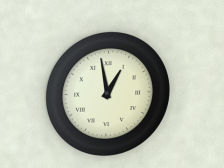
{"hour": 12, "minute": 58}
